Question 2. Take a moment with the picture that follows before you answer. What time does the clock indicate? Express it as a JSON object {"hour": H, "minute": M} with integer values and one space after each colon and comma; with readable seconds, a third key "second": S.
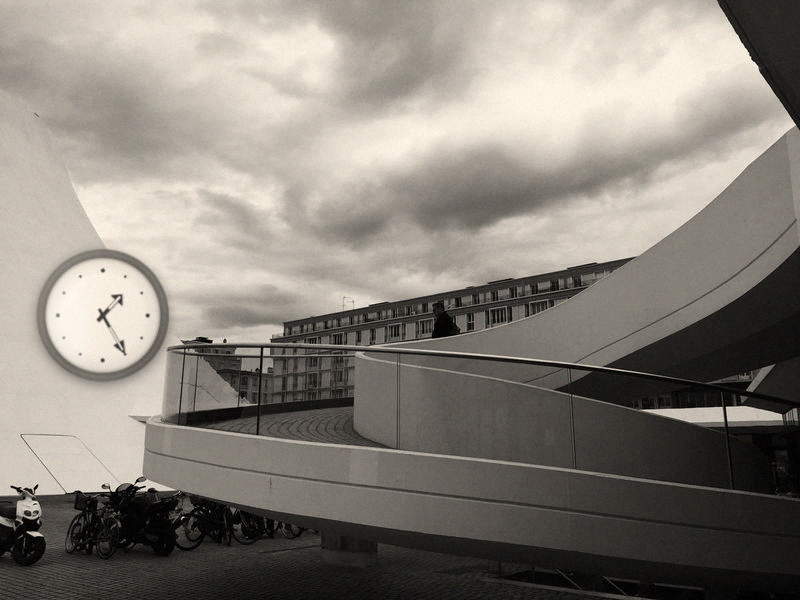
{"hour": 1, "minute": 25}
